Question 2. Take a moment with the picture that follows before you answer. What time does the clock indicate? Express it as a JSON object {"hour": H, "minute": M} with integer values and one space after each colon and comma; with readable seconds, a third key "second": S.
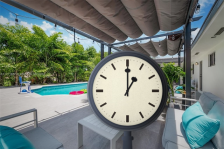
{"hour": 1, "minute": 0}
